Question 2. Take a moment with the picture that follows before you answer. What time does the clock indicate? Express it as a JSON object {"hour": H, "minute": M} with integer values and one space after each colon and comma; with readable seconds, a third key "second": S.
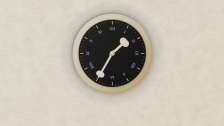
{"hour": 1, "minute": 35}
